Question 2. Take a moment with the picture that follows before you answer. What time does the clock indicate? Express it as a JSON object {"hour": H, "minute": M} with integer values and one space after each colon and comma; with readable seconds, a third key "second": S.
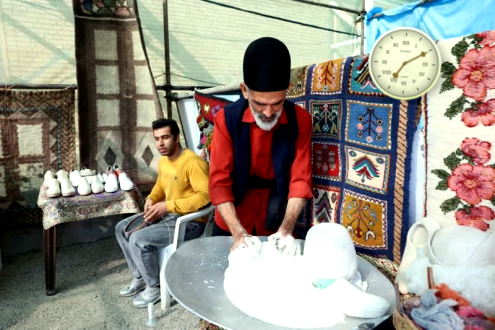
{"hour": 7, "minute": 10}
